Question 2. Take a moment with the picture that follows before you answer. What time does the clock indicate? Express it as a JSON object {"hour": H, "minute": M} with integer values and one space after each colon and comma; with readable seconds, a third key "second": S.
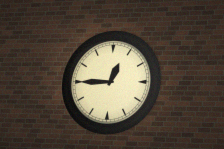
{"hour": 12, "minute": 45}
